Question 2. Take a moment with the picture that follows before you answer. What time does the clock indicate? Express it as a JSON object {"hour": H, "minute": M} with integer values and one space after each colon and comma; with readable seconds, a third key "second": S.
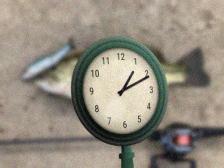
{"hour": 1, "minute": 11}
